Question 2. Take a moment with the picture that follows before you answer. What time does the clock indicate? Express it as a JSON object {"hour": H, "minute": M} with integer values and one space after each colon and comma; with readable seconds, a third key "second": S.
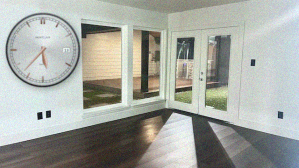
{"hour": 5, "minute": 37}
